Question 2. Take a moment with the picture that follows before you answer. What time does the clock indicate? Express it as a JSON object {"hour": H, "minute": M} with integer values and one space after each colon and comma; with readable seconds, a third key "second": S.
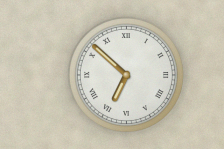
{"hour": 6, "minute": 52}
